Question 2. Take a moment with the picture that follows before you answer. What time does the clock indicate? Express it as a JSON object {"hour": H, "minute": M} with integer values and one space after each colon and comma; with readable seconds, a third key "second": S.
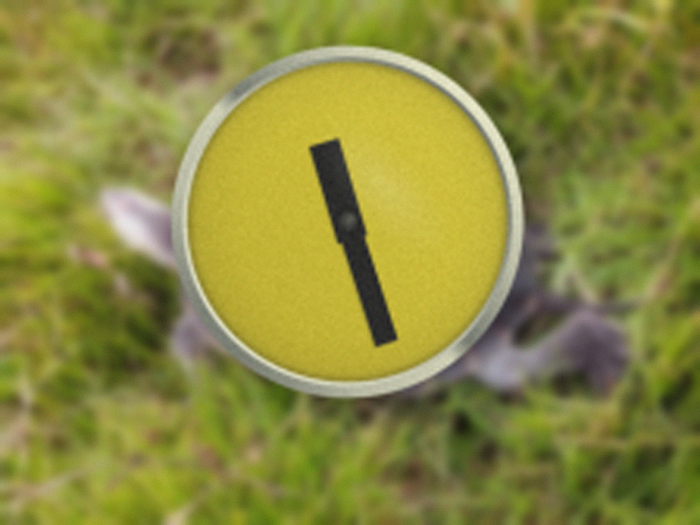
{"hour": 11, "minute": 27}
